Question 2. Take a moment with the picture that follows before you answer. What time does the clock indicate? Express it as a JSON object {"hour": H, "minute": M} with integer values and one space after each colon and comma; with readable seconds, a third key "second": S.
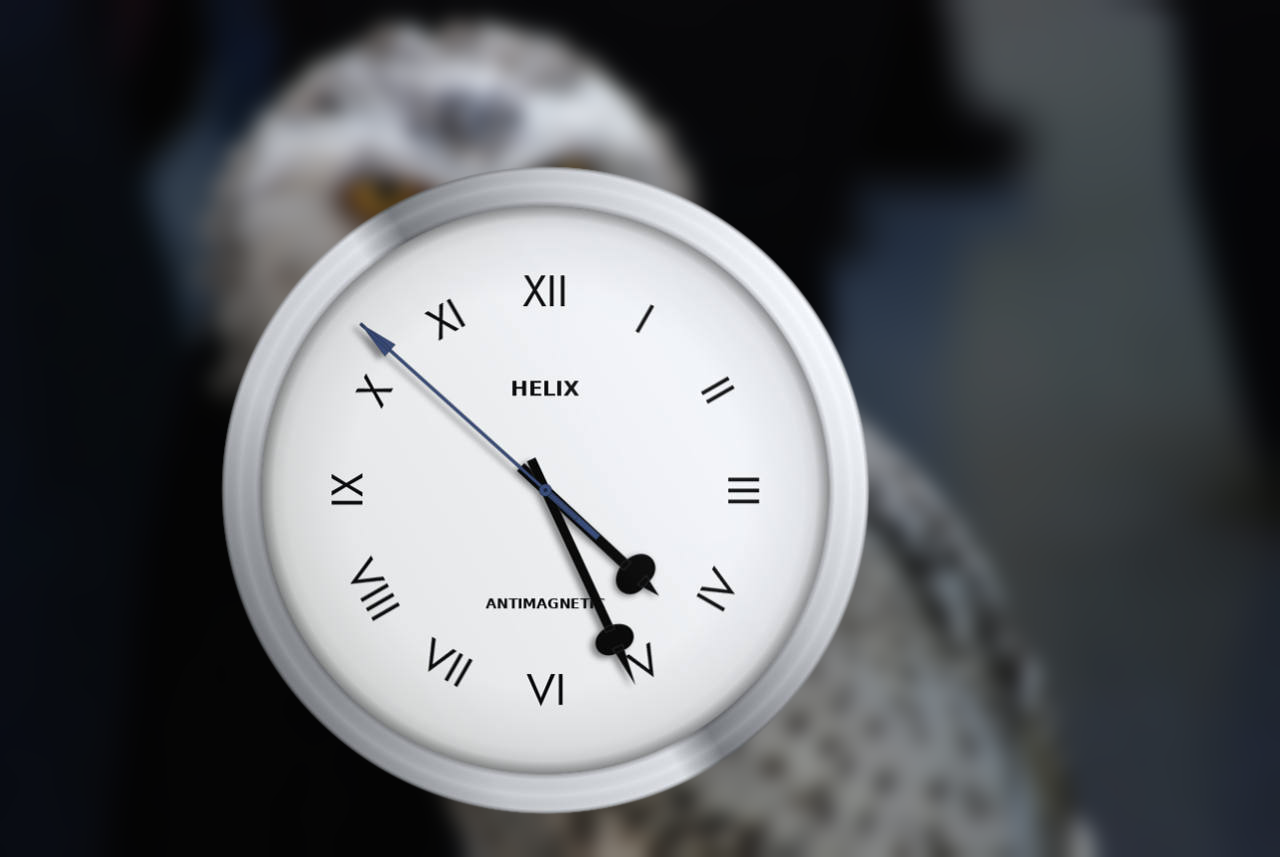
{"hour": 4, "minute": 25, "second": 52}
